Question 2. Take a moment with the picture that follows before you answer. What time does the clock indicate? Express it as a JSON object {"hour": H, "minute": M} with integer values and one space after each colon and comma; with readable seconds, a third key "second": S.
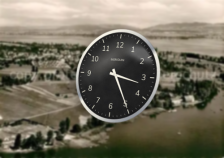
{"hour": 3, "minute": 25}
